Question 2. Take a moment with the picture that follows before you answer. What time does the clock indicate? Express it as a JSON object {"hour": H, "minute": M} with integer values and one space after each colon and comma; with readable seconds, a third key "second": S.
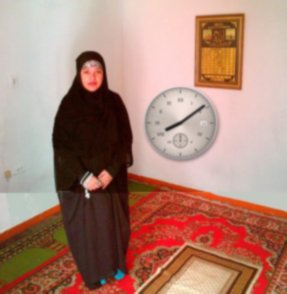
{"hour": 8, "minute": 9}
